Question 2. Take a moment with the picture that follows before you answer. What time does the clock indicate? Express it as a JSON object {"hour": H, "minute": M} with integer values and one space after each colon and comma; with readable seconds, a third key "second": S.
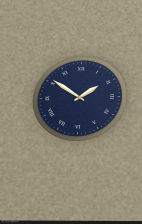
{"hour": 1, "minute": 51}
